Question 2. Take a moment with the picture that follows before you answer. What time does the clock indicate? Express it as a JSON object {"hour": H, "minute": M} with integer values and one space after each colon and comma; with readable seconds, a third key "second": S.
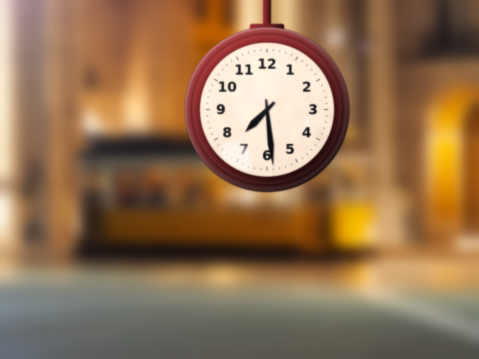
{"hour": 7, "minute": 29}
